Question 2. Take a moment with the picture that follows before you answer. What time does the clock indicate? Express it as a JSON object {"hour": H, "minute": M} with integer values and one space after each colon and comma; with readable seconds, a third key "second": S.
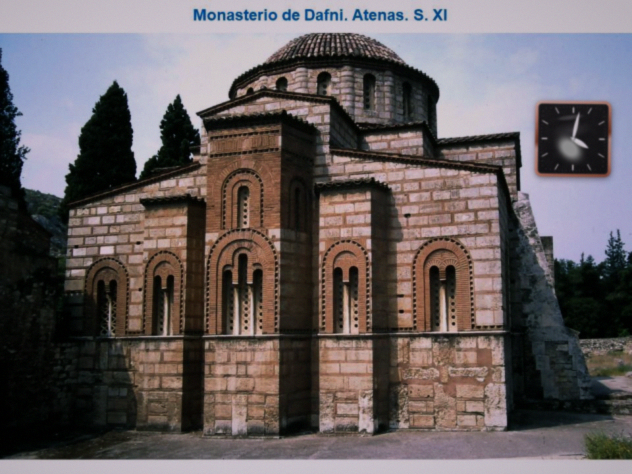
{"hour": 4, "minute": 2}
